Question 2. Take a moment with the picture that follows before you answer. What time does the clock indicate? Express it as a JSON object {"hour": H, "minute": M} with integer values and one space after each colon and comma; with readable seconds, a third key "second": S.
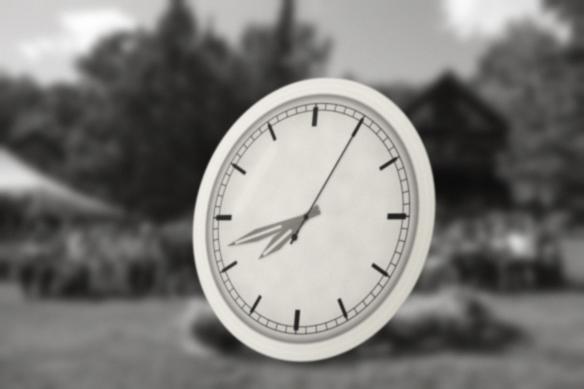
{"hour": 7, "minute": 42, "second": 5}
